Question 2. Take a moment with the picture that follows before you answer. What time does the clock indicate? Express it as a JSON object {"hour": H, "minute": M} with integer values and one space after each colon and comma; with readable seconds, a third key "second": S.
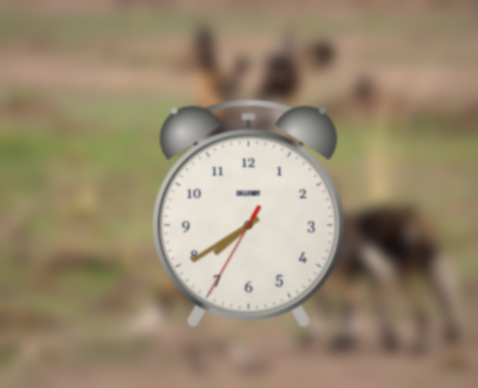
{"hour": 7, "minute": 39, "second": 35}
